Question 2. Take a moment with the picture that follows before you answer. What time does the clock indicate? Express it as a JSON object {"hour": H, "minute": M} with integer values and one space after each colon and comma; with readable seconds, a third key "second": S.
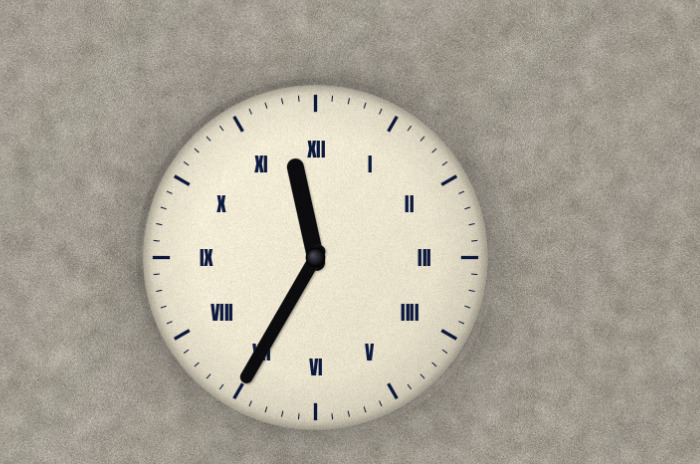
{"hour": 11, "minute": 35}
